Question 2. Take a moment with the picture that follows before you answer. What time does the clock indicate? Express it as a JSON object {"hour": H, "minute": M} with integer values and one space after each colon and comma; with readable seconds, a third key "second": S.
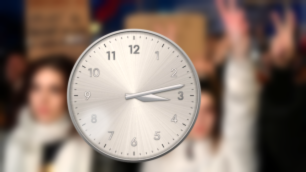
{"hour": 3, "minute": 13}
